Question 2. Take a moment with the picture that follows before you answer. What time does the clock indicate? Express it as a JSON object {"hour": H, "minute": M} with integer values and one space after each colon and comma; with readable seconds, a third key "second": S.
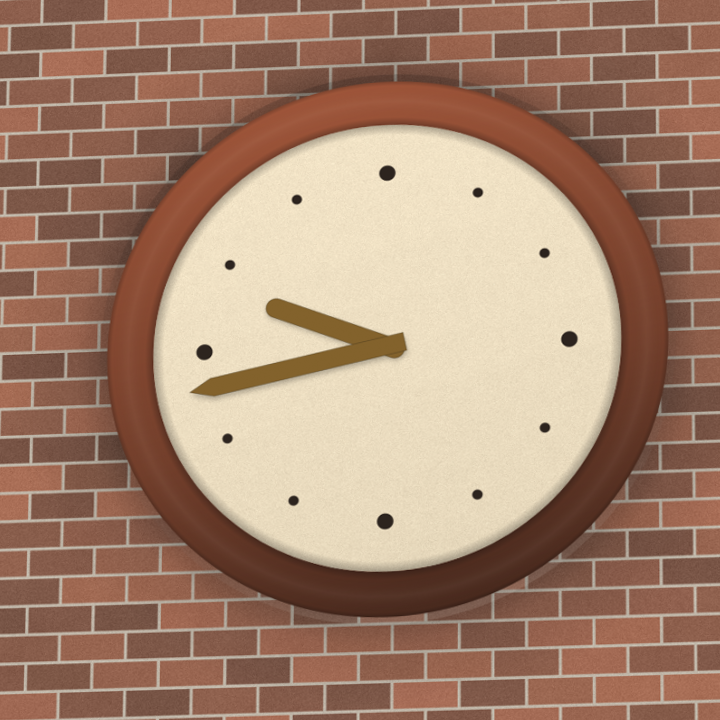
{"hour": 9, "minute": 43}
